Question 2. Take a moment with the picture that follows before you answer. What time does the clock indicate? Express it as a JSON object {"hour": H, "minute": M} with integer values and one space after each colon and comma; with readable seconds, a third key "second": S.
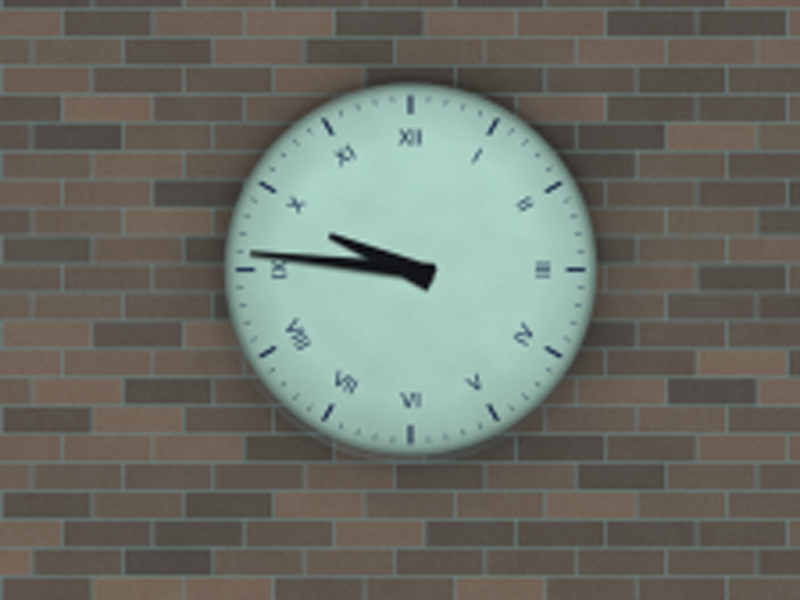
{"hour": 9, "minute": 46}
